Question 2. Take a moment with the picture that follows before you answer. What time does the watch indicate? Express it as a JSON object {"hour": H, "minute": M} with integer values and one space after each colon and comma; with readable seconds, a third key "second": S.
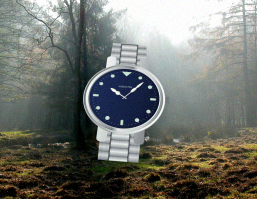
{"hour": 10, "minute": 7}
